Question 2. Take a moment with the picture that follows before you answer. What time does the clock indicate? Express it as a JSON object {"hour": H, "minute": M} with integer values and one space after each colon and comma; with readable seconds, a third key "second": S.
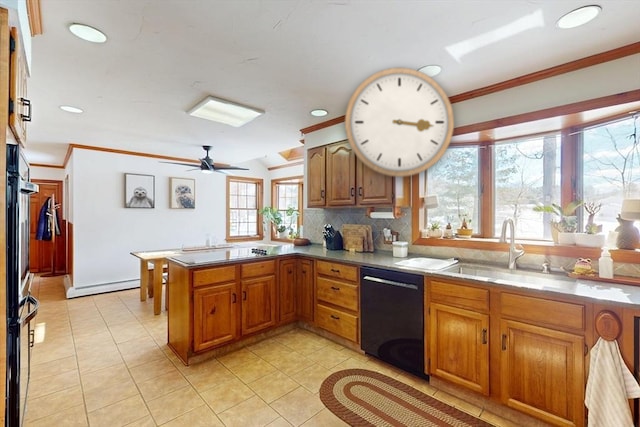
{"hour": 3, "minute": 16}
